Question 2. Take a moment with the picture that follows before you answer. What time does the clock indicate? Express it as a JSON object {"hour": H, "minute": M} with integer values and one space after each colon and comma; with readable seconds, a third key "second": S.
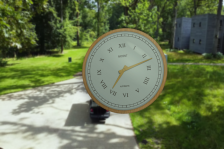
{"hour": 7, "minute": 12}
